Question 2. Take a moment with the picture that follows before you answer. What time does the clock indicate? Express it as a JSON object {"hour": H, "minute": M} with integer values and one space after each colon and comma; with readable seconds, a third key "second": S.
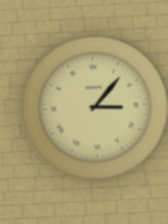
{"hour": 3, "minute": 7}
